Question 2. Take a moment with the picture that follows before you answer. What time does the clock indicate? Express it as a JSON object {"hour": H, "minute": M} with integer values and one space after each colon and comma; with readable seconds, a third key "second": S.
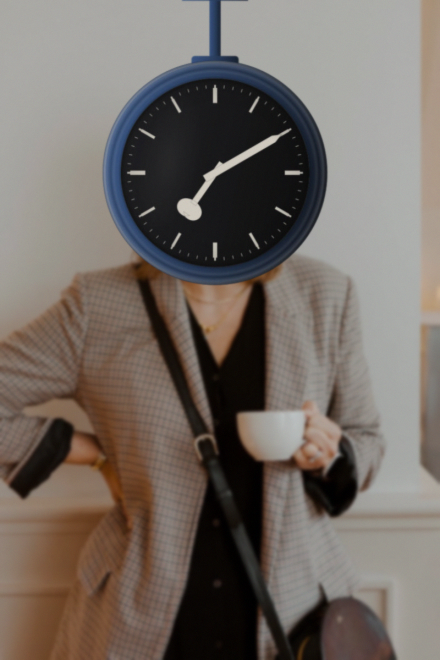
{"hour": 7, "minute": 10}
